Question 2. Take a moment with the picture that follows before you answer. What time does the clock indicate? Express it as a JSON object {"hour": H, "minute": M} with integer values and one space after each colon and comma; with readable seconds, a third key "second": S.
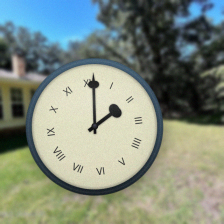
{"hour": 2, "minute": 1}
